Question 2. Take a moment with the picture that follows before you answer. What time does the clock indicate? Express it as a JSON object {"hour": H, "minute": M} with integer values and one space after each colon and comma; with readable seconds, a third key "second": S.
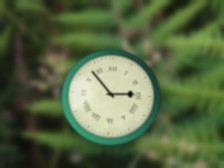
{"hour": 2, "minute": 53}
